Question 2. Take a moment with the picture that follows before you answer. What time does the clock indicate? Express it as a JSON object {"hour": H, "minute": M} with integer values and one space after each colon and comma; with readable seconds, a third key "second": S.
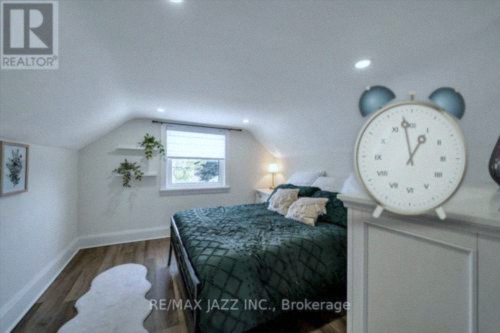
{"hour": 12, "minute": 58}
